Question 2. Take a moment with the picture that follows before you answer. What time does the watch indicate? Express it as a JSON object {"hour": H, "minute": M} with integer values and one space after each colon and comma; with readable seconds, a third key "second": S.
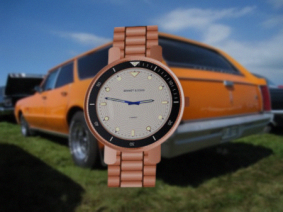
{"hour": 2, "minute": 47}
